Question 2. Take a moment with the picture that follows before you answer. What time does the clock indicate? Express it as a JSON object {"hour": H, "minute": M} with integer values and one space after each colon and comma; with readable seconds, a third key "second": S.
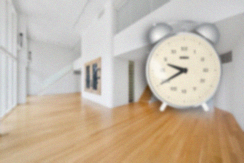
{"hour": 9, "minute": 40}
